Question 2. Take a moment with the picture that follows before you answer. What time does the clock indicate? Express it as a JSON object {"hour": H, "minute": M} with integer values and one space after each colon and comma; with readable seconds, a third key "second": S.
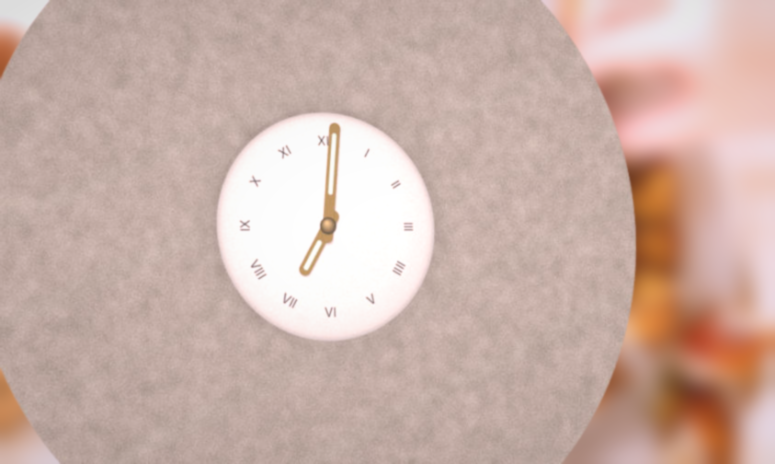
{"hour": 7, "minute": 1}
